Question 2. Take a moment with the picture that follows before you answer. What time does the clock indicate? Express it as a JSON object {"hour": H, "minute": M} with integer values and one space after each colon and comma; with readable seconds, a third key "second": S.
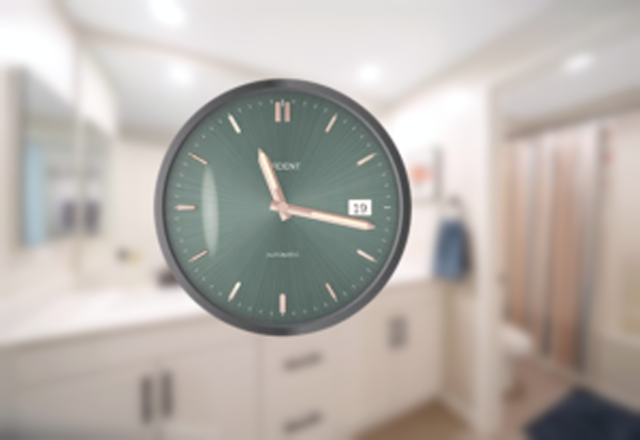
{"hour": 11, "minute": 17}
